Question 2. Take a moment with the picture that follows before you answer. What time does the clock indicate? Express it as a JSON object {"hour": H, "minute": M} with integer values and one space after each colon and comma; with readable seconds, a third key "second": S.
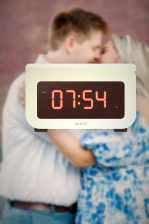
{"hour": 7, "minute": 54}
